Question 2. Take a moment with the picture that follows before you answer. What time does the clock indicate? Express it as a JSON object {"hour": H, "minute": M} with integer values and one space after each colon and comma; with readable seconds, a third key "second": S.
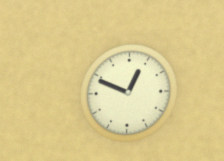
{"hour": 12, "minute": 49}
